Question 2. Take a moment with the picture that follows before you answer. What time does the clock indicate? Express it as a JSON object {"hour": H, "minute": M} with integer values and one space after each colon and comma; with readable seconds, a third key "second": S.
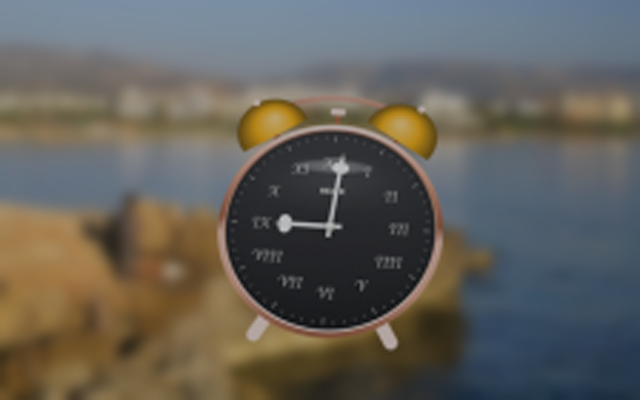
{"hour": 9, "minute": 1}
